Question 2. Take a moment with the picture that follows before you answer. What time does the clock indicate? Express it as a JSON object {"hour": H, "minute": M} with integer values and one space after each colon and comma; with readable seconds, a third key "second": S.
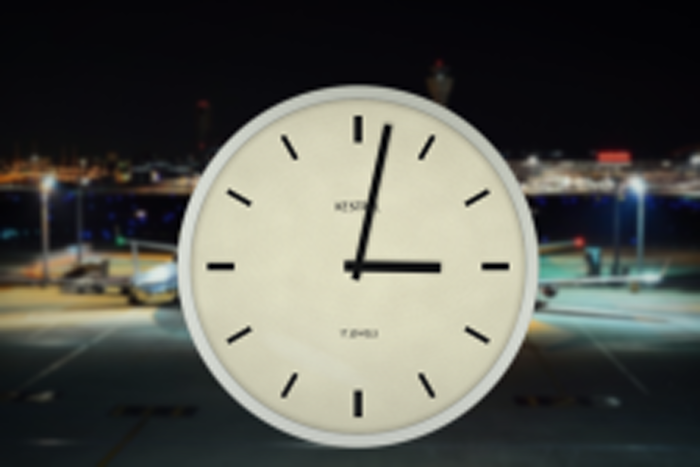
{"hour": 3, "minute": 2}
